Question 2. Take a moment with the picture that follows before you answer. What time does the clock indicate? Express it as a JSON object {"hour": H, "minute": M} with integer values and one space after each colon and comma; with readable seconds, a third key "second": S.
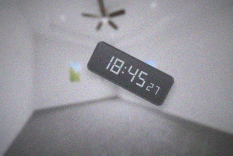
{"hour": 18, "minute": 45, "second": 27}
